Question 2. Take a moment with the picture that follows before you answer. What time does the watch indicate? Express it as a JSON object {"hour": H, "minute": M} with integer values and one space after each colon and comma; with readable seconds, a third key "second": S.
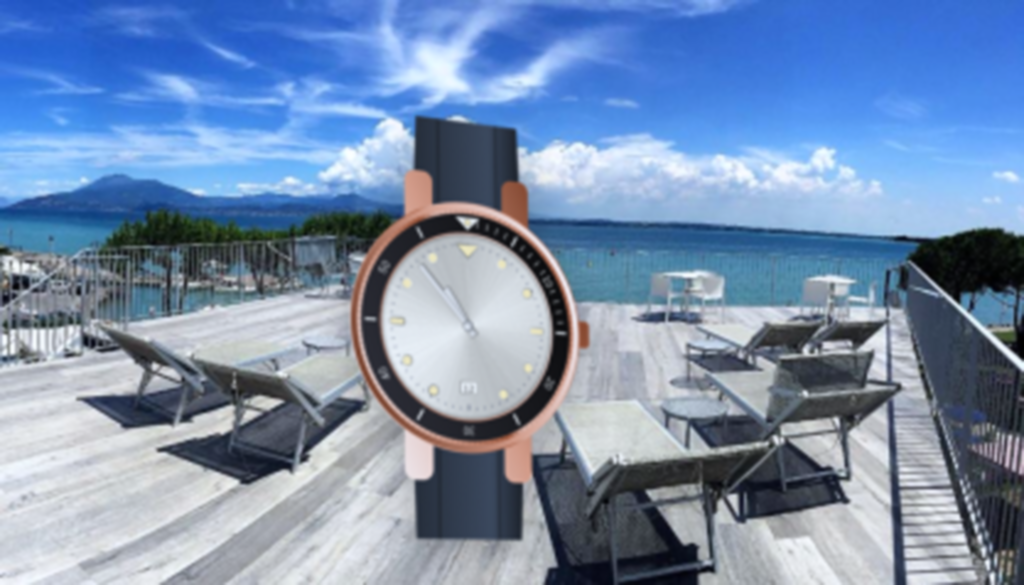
{"hour": 10, "minute": 53}
